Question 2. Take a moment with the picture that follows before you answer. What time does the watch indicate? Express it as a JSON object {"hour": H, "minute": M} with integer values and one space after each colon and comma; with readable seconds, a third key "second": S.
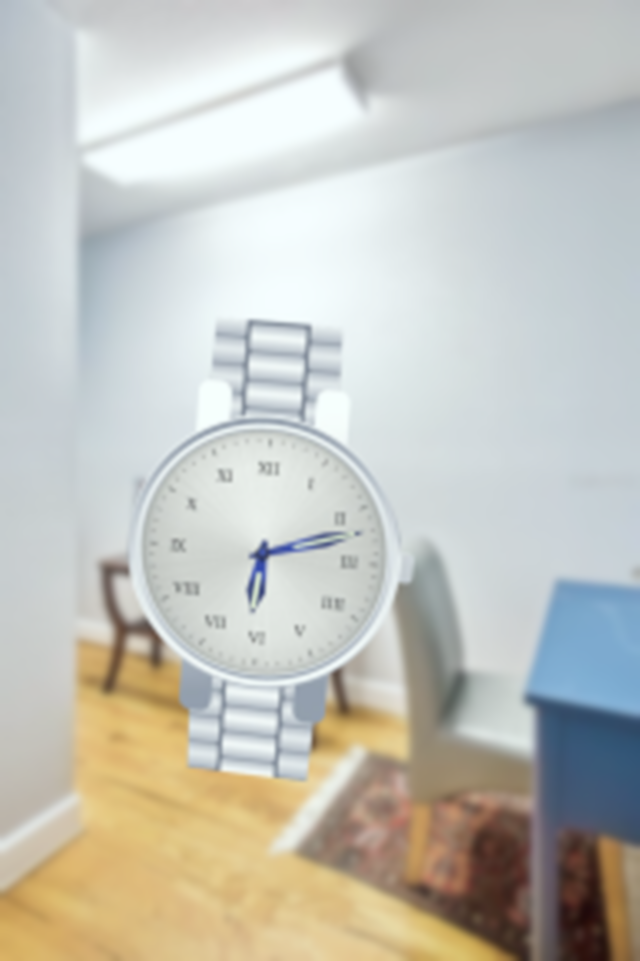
{"hour": 6, "minute": 12}
